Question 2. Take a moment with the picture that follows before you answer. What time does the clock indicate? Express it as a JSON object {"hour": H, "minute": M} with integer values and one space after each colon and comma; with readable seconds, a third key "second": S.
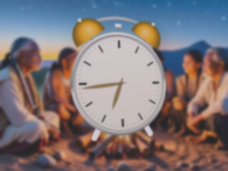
{"hour": 6, "minute": 44}
